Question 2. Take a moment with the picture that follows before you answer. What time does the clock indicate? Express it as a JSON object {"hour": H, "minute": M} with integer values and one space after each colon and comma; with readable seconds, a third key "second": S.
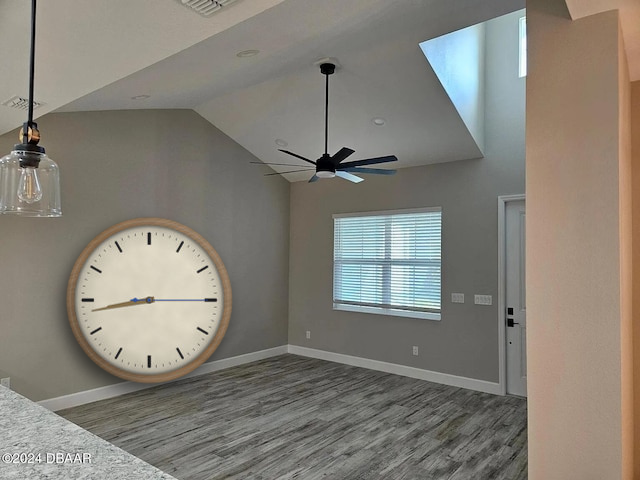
{"hour": 8, "minute": 43, "second": 15}
